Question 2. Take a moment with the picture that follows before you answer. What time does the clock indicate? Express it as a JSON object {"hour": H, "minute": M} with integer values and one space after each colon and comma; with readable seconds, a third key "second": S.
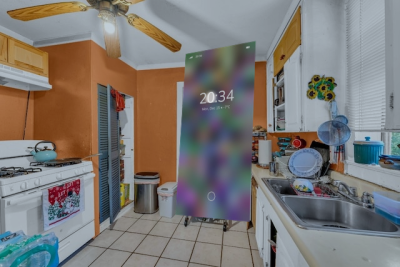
{"hour": 20, "minute": 34}
